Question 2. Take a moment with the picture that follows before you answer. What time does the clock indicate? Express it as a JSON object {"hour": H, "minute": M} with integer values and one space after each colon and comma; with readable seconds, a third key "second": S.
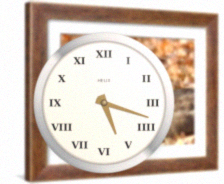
{"hour": 5, "minute": 18}
